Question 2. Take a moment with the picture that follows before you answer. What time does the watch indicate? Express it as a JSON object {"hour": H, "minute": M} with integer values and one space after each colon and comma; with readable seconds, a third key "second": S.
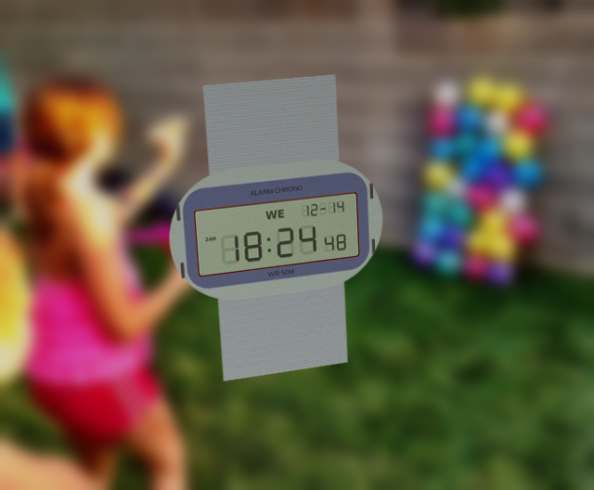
{"hour": 18, "minute": 24, "second": 48}
